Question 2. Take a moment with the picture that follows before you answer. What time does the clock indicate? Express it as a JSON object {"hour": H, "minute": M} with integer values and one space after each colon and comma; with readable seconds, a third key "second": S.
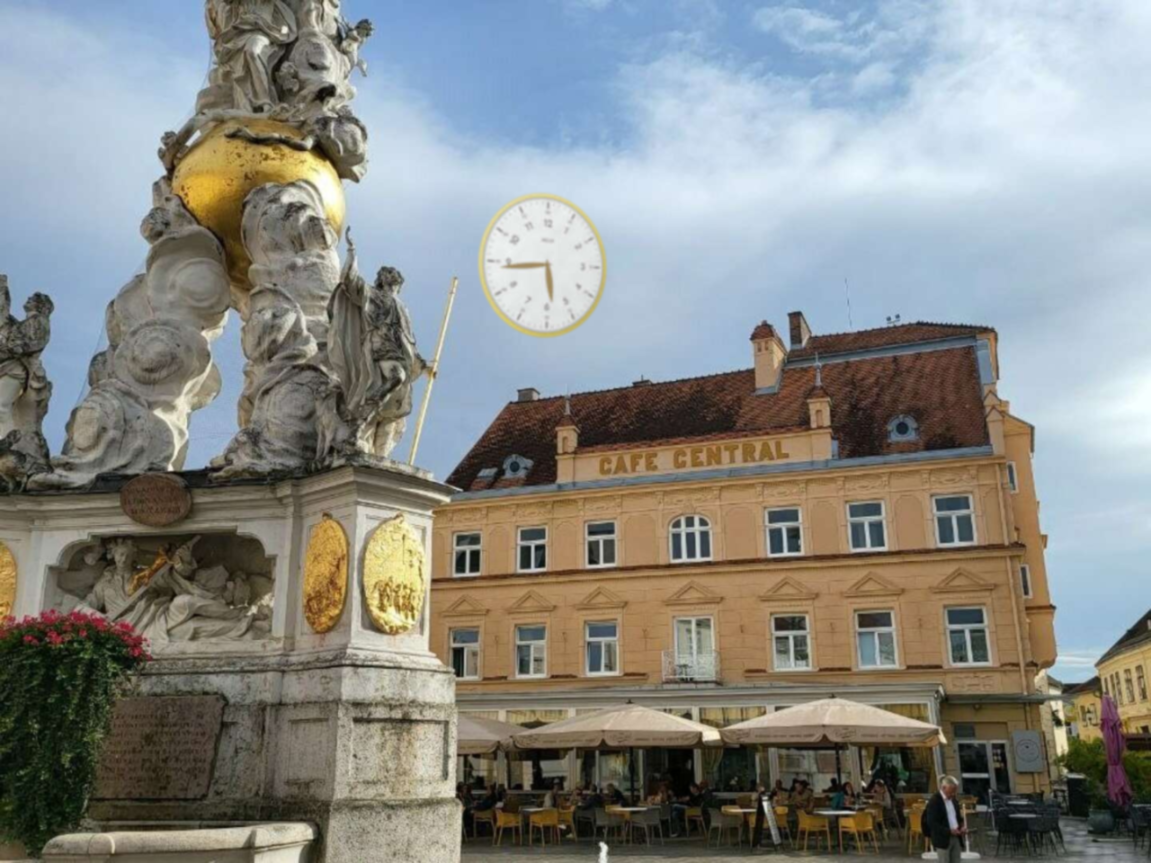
{"hour": 5, "minute": 44}
